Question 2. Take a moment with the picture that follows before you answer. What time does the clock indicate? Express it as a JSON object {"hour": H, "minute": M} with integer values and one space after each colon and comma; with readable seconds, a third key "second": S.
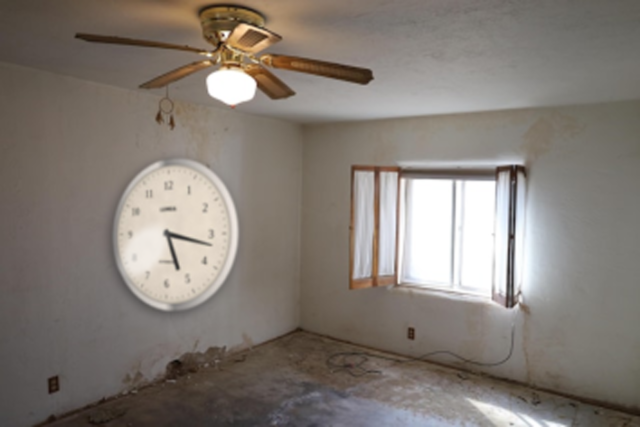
{"hour": 5, "minute": 17}
